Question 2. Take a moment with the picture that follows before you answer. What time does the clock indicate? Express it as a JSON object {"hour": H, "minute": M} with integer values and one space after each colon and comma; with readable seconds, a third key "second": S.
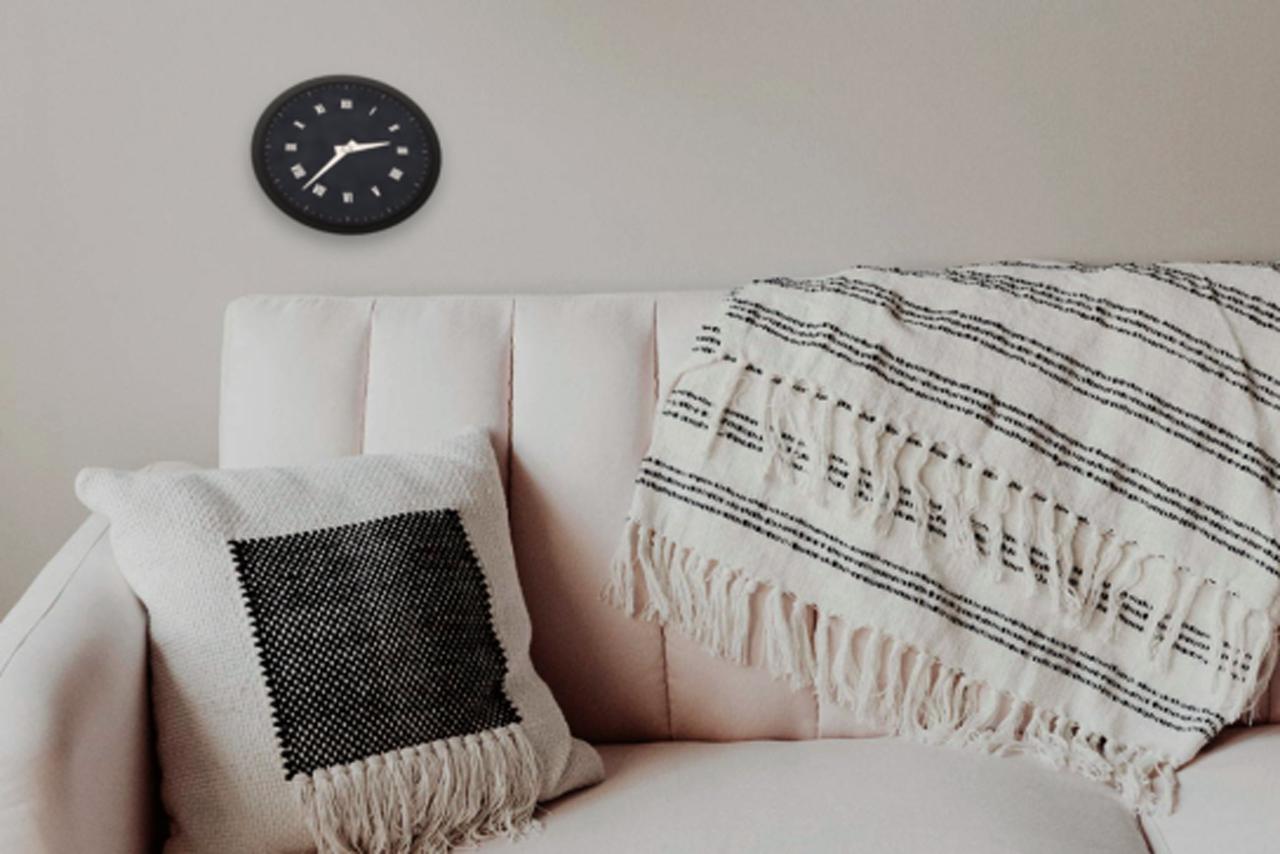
{"hour": 2, "minute": 37}
